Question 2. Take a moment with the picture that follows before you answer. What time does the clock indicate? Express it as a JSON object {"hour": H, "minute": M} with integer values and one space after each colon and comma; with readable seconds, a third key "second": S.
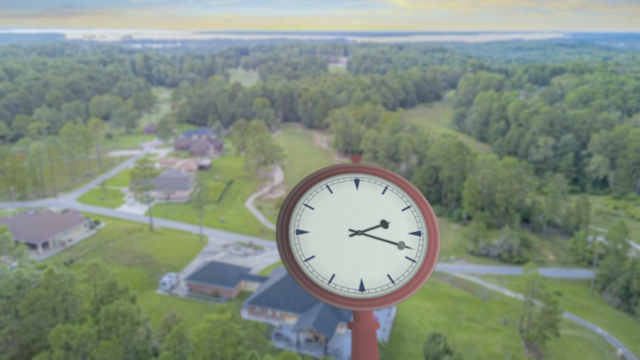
{"hour": 2, "minute": 18}
